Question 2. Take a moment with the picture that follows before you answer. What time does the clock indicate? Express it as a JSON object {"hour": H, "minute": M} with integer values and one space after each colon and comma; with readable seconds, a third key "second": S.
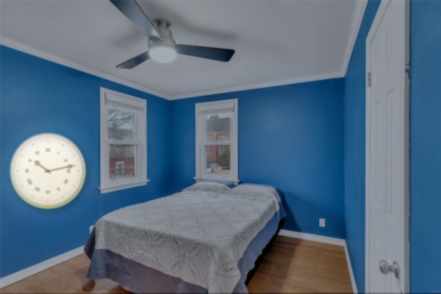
{"hour": 10, "minute": 13}
